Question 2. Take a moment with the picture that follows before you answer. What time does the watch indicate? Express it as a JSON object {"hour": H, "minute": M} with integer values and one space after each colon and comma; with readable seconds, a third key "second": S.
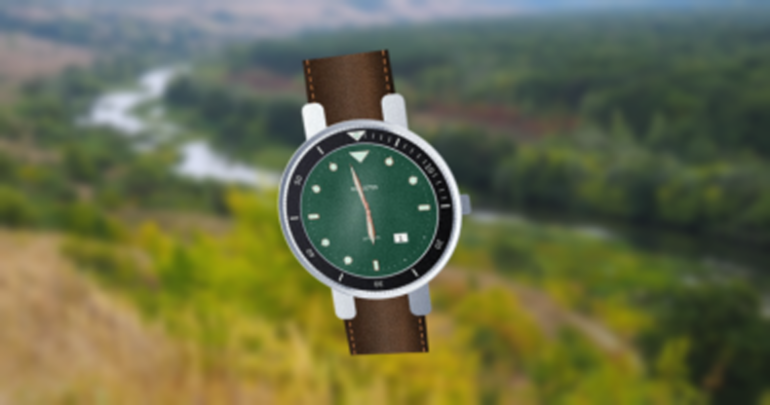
{"hour": 5, "minute": 58}
